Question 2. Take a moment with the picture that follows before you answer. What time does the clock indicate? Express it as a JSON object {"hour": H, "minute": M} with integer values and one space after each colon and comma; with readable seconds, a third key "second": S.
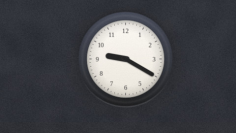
{"hour": 9, "minute": 20}
